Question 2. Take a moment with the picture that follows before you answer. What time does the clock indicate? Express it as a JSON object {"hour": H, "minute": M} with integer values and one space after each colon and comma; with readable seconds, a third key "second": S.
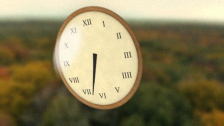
{"hour": 6, "minute": 33}
